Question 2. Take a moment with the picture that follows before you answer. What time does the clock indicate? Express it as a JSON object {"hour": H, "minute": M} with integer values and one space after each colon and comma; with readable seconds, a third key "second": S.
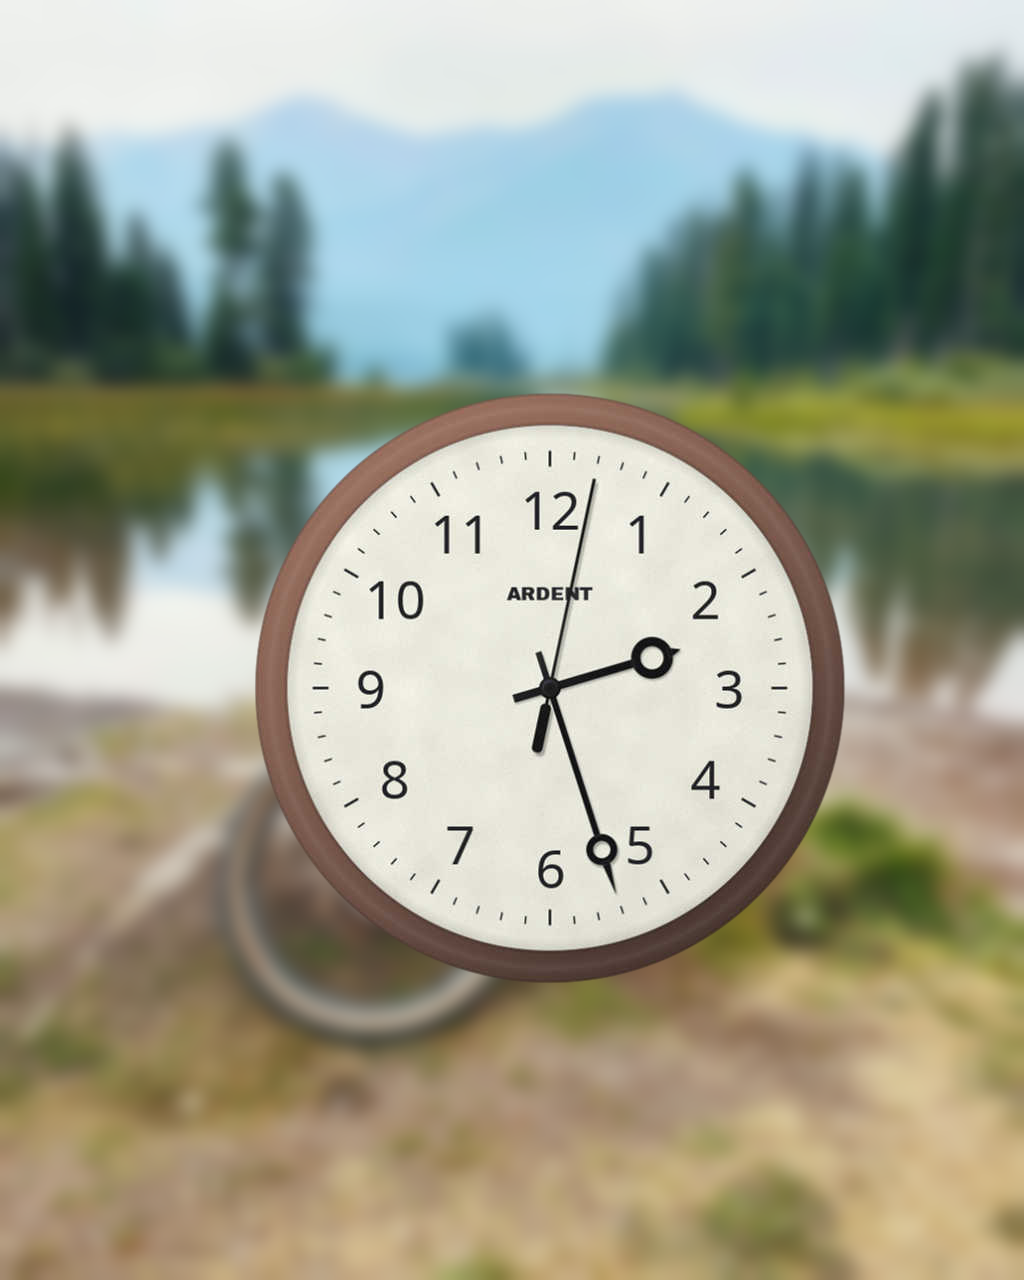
{"hour": 2, "minute": 27, "second": 2}
